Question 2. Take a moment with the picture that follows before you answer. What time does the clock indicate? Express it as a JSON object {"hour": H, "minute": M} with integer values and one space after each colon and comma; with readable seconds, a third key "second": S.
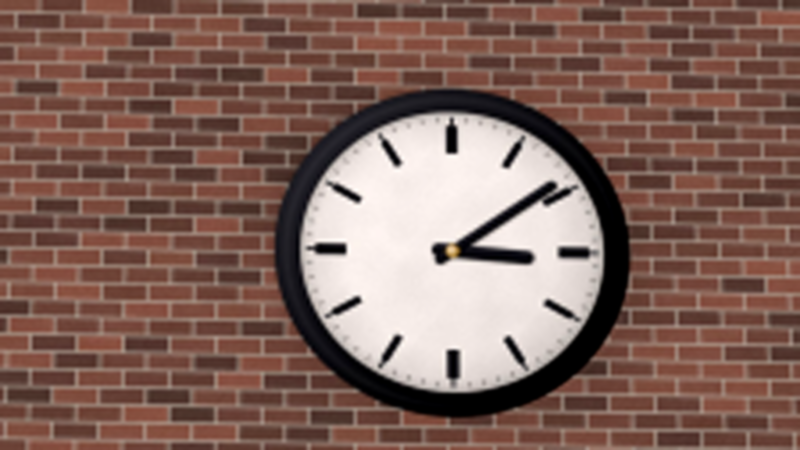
{"hour": 3, "minute": 9}
